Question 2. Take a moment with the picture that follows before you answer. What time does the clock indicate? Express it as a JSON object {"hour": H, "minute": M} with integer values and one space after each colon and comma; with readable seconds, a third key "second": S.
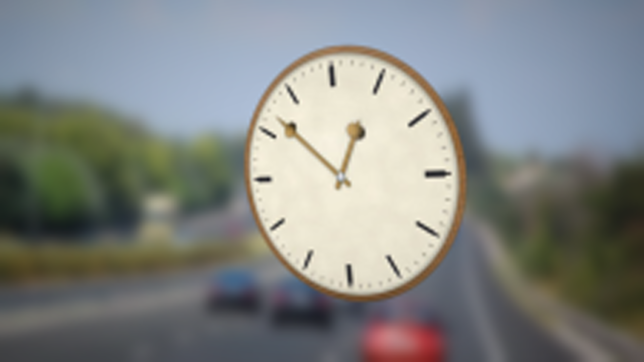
{"hour": 12, "minute": 52}
